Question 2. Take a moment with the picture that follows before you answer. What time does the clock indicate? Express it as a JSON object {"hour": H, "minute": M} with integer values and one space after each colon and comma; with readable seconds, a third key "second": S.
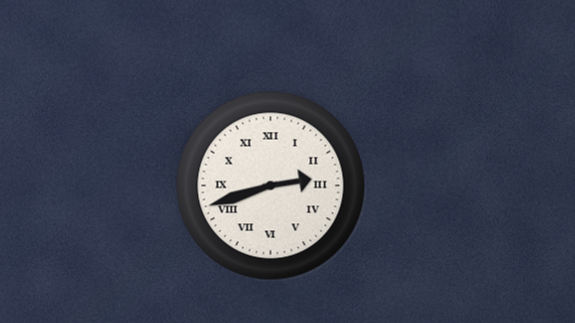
{"hour": 2, "minute": 42}
